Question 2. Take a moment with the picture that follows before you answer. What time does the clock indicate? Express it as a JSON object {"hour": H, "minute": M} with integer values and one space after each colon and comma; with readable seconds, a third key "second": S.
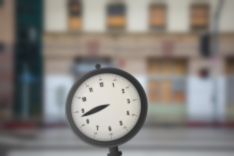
{"hour": 8, "minute": 43}
